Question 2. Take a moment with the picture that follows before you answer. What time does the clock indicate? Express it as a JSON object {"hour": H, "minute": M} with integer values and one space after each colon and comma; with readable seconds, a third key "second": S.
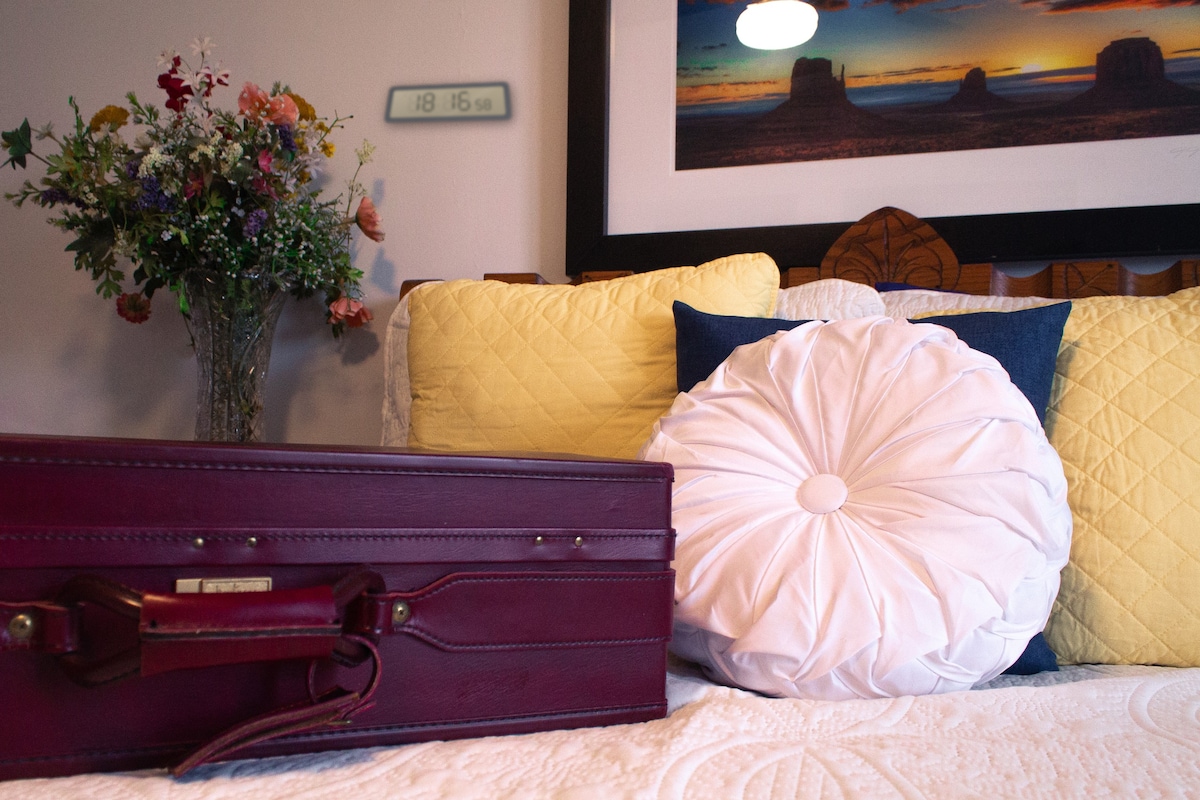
{"hour": 18, "minute": 16}
